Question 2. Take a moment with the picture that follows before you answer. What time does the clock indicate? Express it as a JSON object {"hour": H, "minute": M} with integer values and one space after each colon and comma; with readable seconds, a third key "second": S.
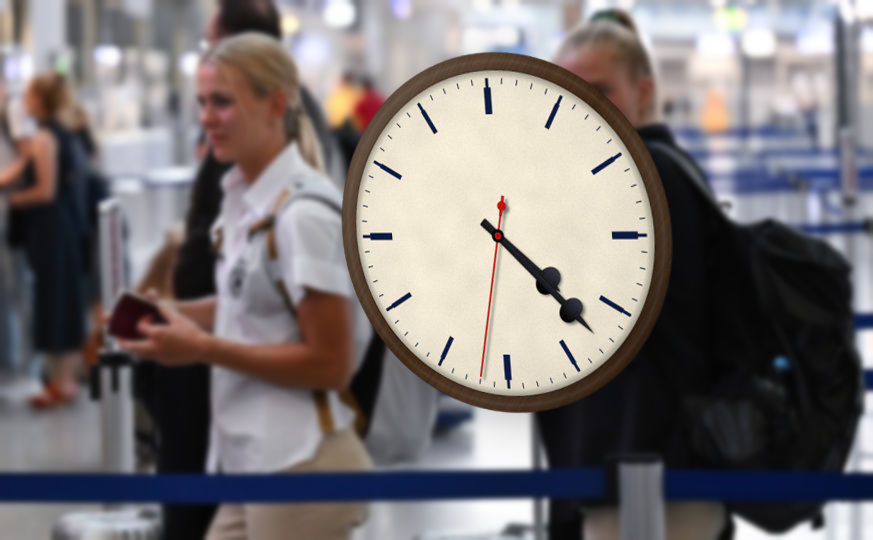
{"hour": 4, "minute": 22, "second": 32}
